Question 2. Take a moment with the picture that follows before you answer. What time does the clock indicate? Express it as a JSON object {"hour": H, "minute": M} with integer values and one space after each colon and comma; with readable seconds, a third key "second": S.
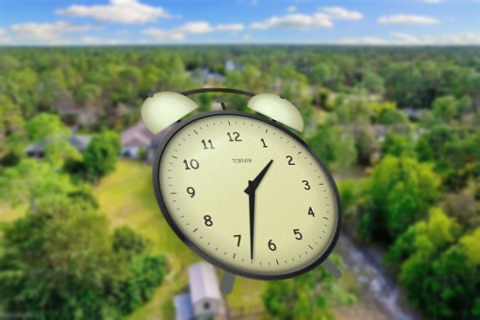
{"hour": 1, "minute": 33}
